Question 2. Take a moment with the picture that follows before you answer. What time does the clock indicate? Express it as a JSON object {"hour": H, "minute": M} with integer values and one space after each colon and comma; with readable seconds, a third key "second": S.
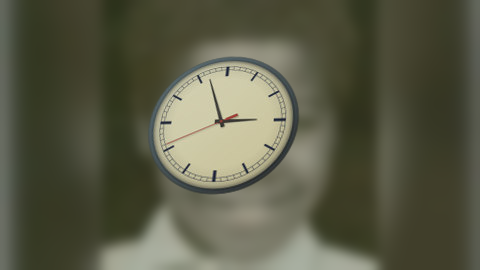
{"hour": 2, "minute": 56, "second": 41}
